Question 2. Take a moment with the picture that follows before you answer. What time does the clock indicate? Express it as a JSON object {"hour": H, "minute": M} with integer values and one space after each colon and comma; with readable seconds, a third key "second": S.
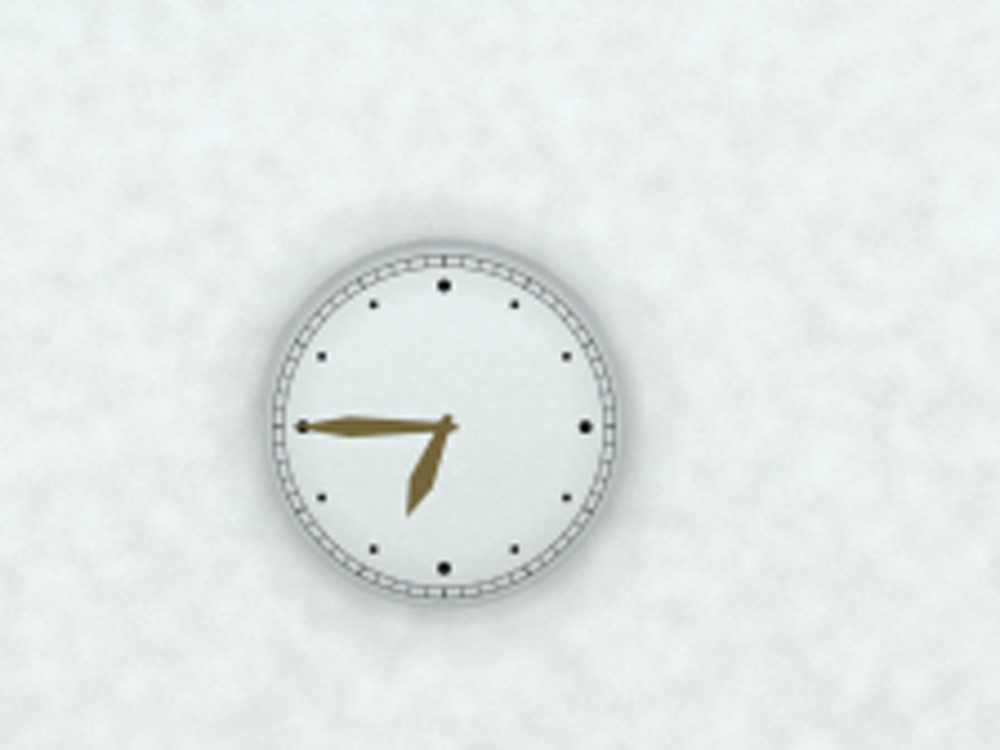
{"hour": 6, "minute": 45}
